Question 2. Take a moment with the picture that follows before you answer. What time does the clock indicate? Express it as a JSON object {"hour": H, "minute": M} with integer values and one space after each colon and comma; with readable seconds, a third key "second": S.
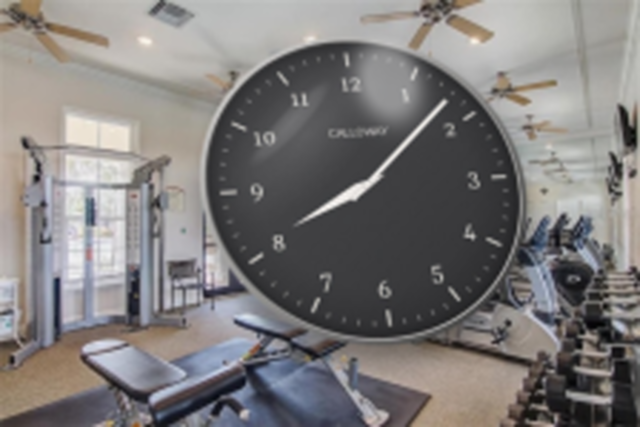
{"hour": 8, "minute": 8}
